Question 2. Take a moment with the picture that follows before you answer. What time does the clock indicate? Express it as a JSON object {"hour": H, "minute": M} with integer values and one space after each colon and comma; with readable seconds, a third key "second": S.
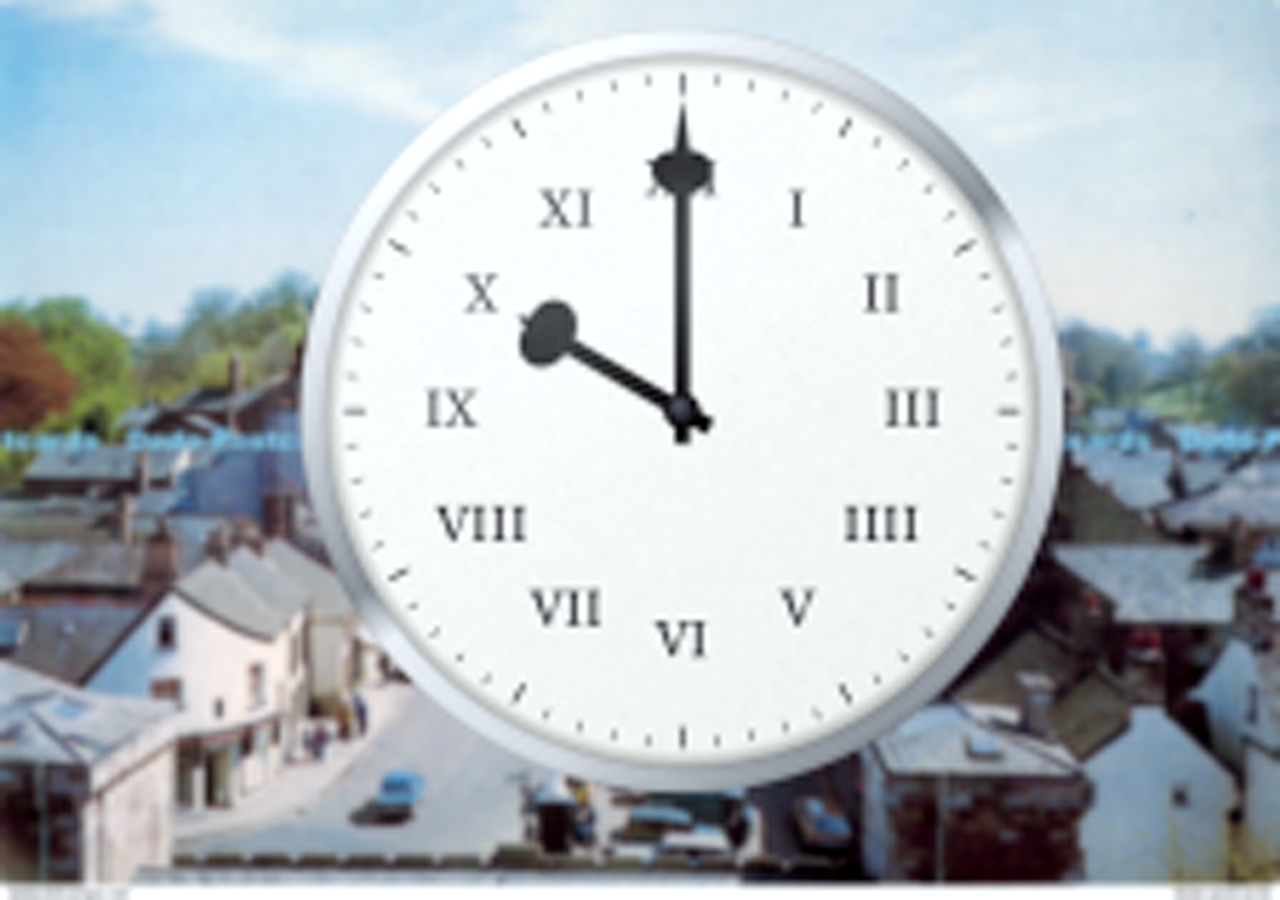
{"hour": 10, "minute": 0}
